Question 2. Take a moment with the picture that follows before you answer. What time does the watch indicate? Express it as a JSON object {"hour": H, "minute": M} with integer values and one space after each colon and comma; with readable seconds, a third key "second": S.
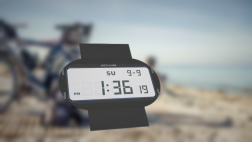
{"hour": 1, "minute": 36, "second": 19}
